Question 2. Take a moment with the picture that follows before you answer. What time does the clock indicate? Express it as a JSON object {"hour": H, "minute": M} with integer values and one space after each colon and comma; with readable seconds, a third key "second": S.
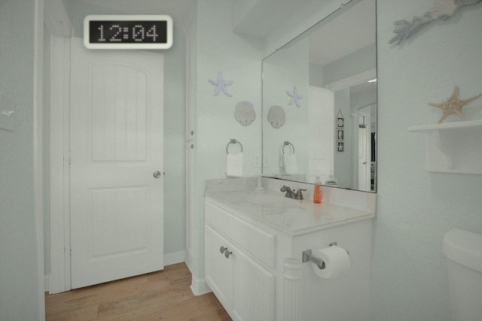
{"hour": 12, "minute": 4}
